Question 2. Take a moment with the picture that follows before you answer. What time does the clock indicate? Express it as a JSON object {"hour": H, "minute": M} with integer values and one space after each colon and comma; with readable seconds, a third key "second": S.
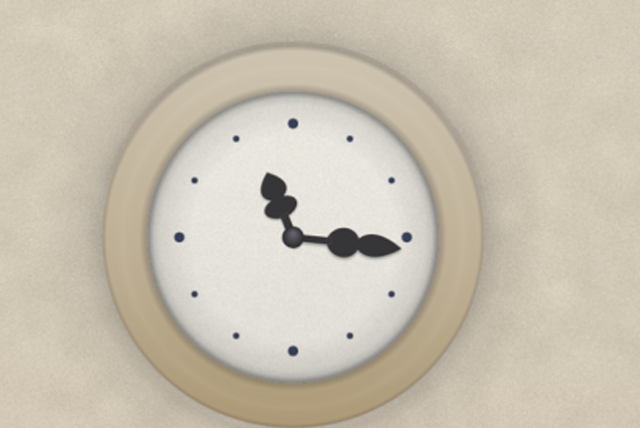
{"hour": 11, "minute": 16}
